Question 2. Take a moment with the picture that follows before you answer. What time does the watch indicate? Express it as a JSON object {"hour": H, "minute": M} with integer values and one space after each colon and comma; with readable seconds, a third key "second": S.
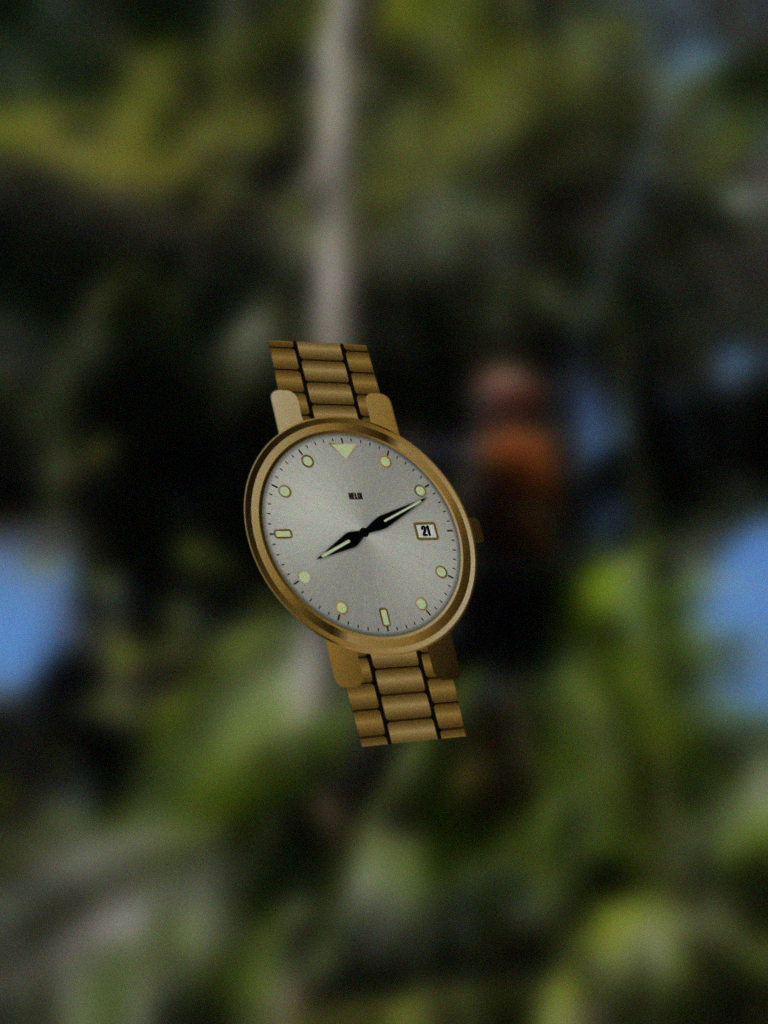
{"hour": 8, "minute": 11}
